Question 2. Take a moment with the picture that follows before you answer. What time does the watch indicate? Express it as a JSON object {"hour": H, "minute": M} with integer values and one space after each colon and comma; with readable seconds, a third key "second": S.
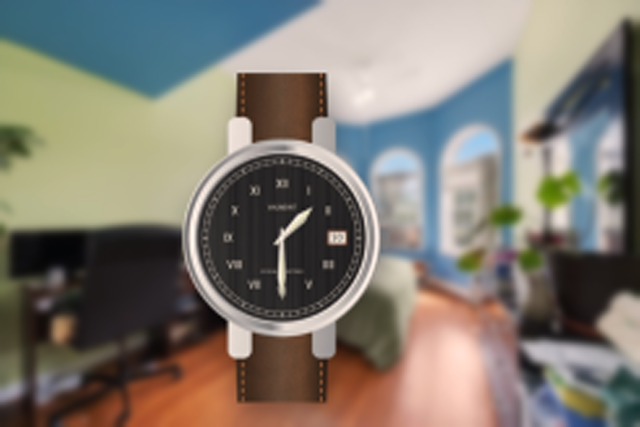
{"hour": 1, "minute": 30}
